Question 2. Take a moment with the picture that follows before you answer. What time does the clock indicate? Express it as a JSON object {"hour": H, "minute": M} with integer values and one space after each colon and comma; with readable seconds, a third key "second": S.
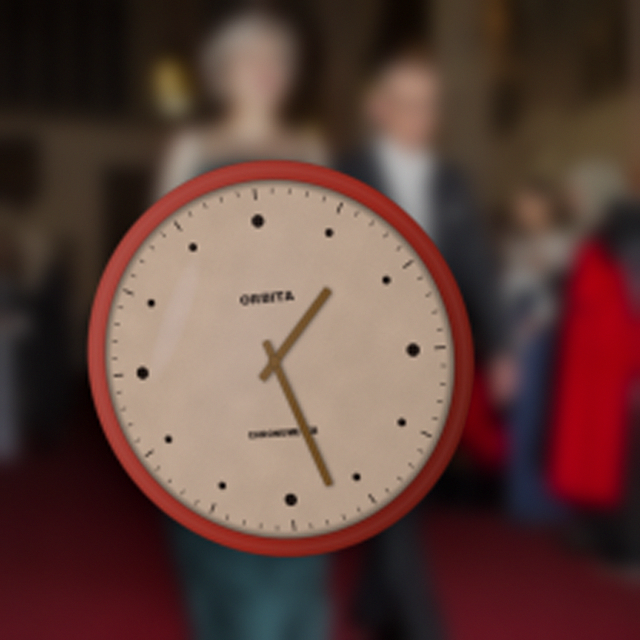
{"hour": 1, "minute": 27}
